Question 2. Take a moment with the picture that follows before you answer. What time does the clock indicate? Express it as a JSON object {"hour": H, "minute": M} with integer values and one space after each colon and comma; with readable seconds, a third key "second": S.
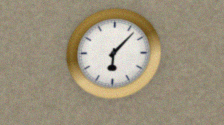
{"hour": 6, "minute": 7}
